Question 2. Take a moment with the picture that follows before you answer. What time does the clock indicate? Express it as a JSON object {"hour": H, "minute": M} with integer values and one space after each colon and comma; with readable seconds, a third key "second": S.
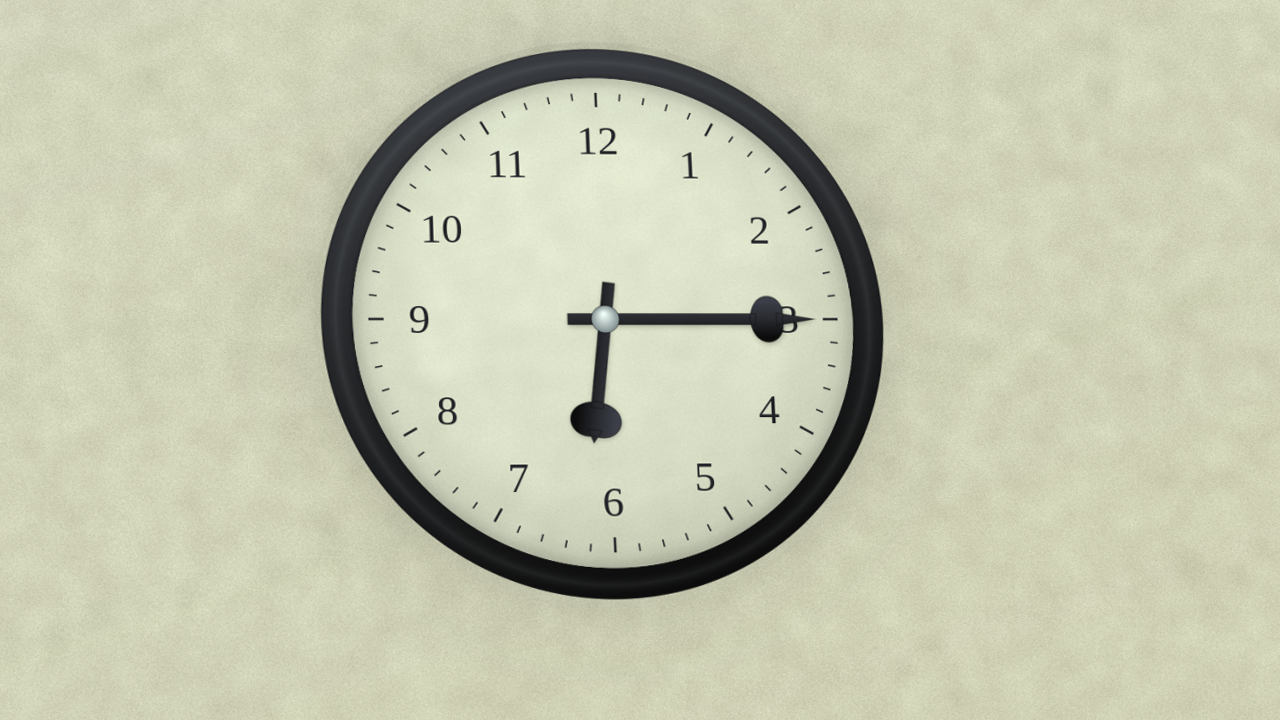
{"hour": 6, "minute": 15}
